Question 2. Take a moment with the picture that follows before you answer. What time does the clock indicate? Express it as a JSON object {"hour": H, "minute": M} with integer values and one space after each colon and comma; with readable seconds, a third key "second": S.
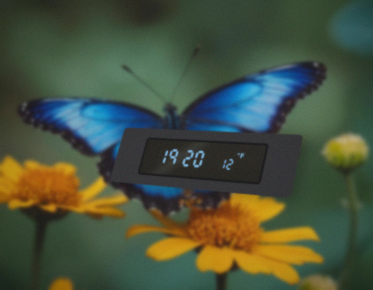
{"hour": 19, "minute": 20}
